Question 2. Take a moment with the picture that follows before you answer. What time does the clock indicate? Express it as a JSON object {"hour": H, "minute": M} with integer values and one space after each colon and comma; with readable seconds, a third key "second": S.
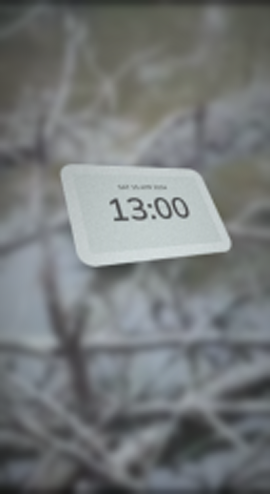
{"hour": 13, "minute": 0}
